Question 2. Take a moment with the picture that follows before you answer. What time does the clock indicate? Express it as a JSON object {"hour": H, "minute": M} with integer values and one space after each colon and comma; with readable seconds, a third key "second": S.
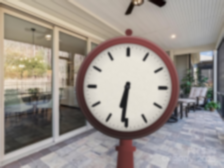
{"hour": 6, "minute": 31}
